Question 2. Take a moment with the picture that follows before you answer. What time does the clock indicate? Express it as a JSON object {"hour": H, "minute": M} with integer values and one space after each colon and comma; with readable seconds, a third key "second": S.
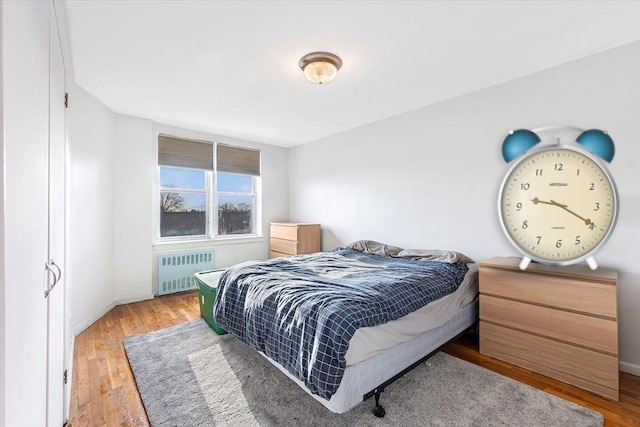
{"hour": 9, "minute": 20}
